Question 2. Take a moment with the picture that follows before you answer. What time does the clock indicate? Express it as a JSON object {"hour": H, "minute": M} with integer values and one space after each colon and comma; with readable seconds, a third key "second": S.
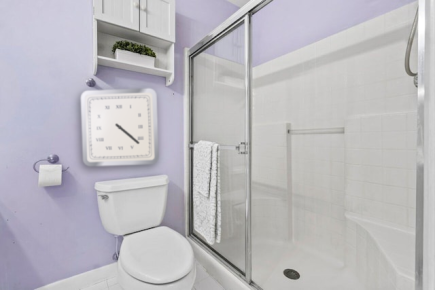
{"hour": 4, "minute": 22}
